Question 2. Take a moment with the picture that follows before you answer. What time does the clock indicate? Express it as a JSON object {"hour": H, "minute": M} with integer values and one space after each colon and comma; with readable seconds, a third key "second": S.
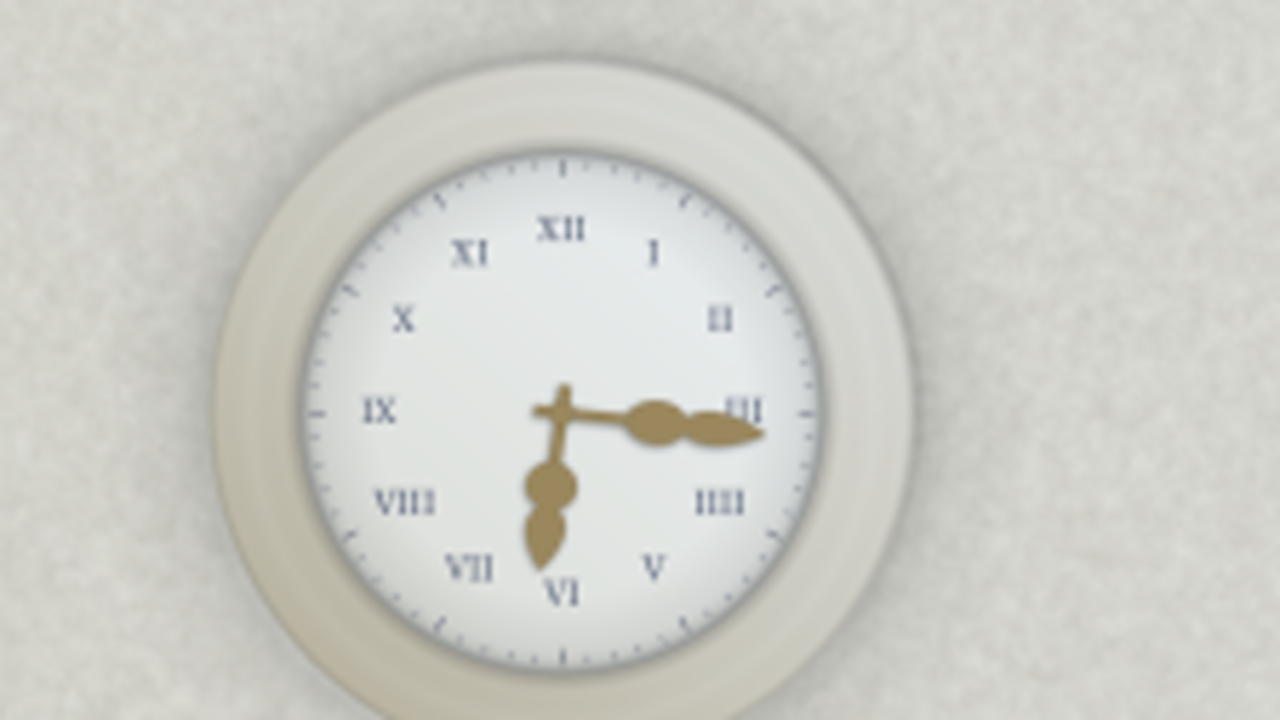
{"hour": 6, "minute": 16}
